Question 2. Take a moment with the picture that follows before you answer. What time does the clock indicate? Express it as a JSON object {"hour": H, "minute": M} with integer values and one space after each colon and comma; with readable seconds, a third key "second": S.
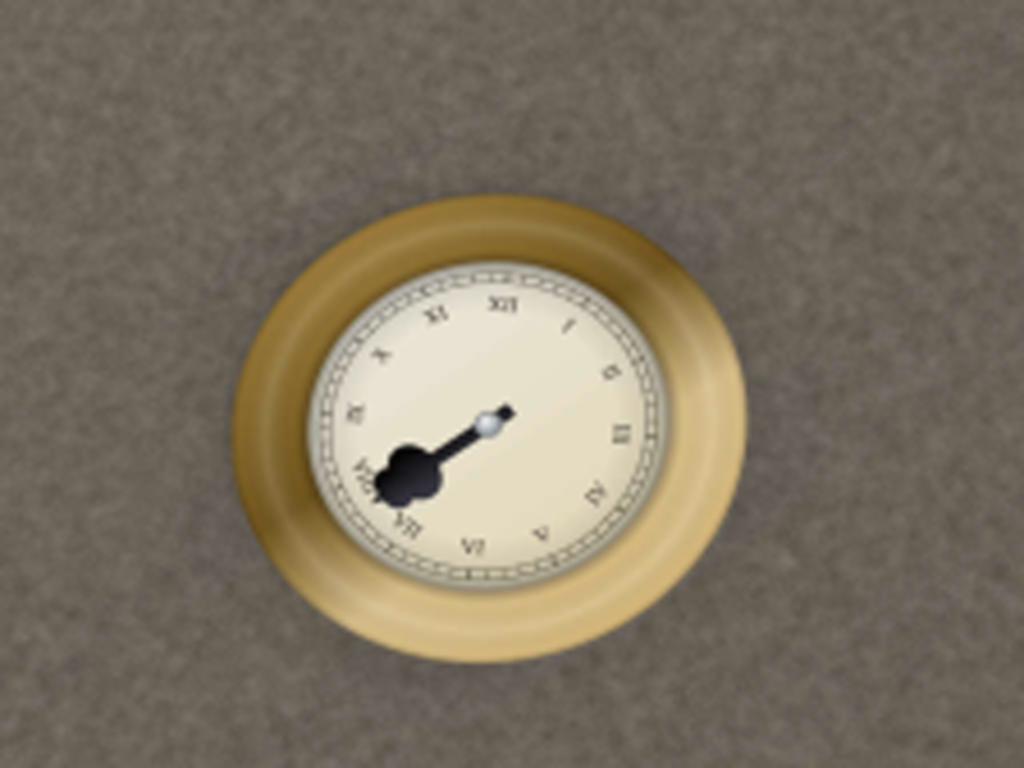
{"hour": 7, "minute": 38}
